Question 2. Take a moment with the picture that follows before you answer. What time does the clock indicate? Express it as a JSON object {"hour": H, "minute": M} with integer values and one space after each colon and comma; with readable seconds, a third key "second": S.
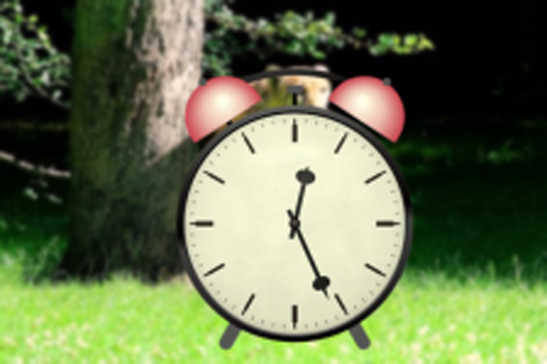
{"hour": 12, "minute": 26}
